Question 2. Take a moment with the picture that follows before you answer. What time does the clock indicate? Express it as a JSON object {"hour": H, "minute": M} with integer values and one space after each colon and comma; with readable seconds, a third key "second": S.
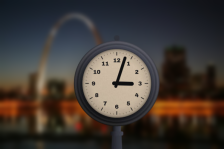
{"hour": 3, "minute": 3}
